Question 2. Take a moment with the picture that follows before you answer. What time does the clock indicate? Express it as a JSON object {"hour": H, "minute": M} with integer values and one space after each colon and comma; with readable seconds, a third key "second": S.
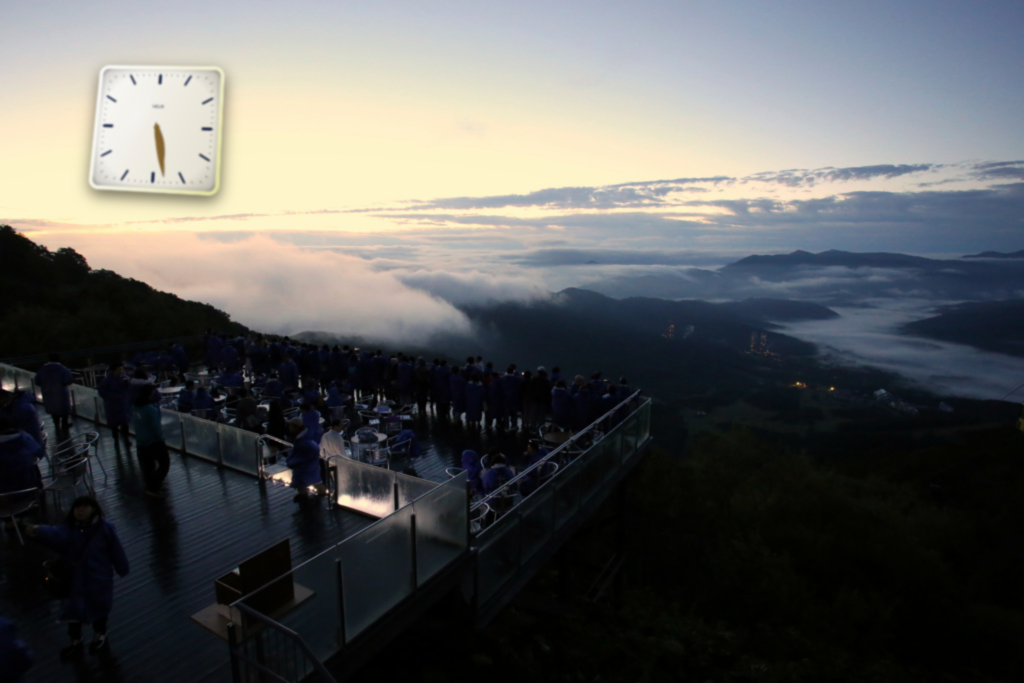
{"hour": 5, "minute": 28}
